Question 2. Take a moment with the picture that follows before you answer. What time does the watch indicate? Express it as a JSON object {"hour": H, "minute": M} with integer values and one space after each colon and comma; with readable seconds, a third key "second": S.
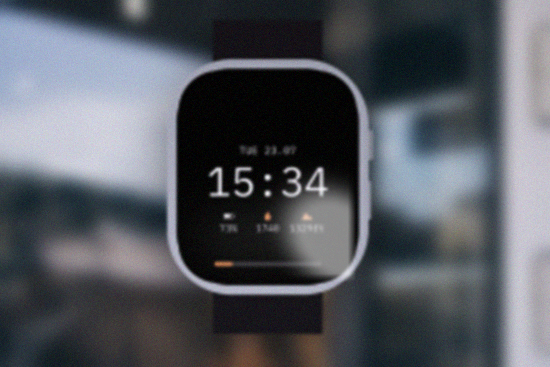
{"hour": 15, "minute": 34}
